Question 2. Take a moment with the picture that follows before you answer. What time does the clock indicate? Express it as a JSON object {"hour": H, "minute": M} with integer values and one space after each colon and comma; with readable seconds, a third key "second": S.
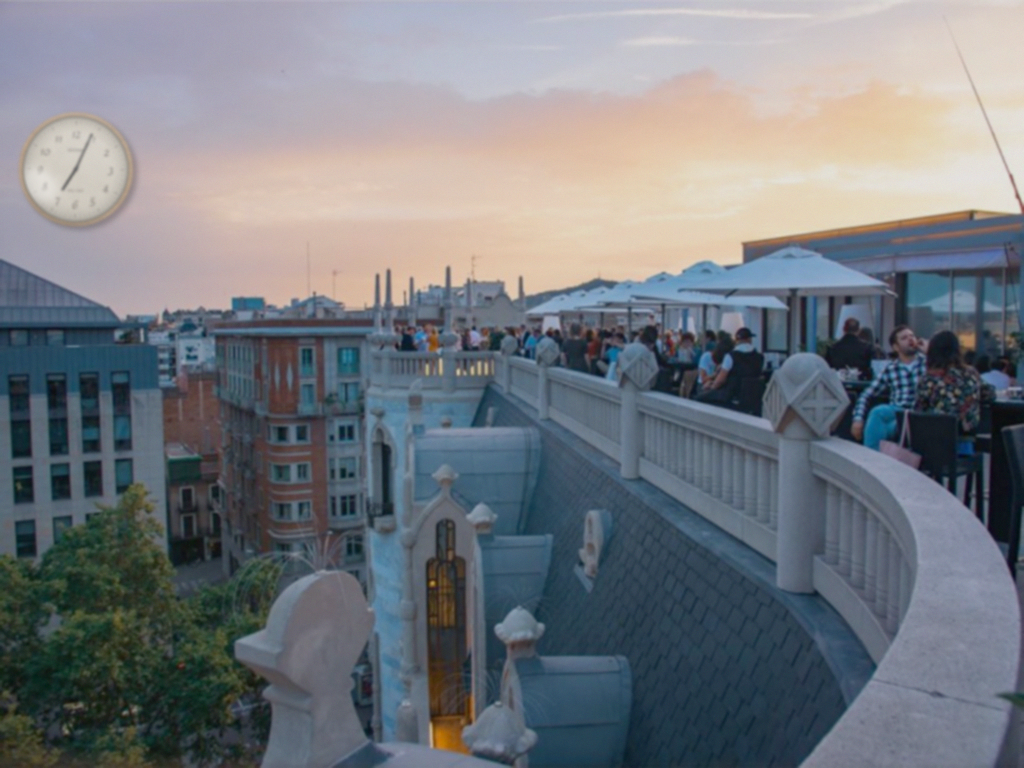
{"hour": 7, "minute": 4}
